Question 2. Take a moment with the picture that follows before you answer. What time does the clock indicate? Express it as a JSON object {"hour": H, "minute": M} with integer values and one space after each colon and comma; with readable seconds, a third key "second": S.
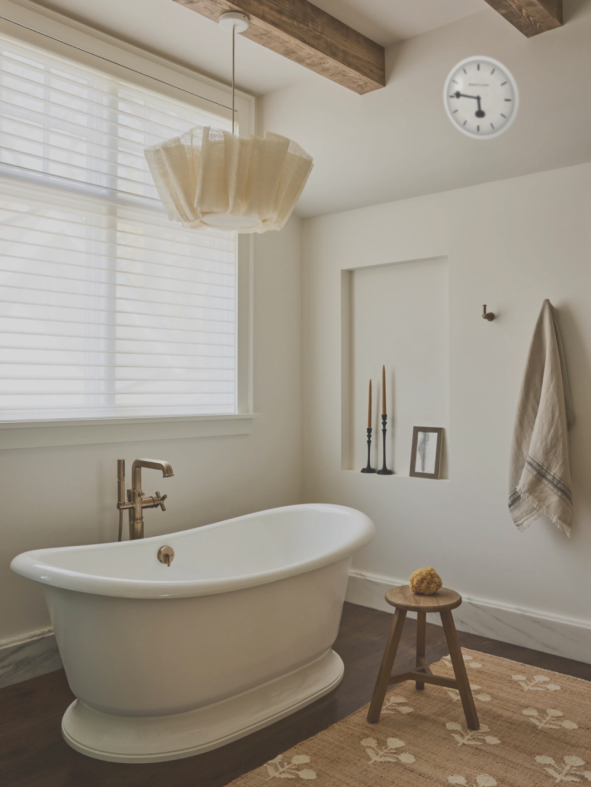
{"hour": 5, "minute": 46}
